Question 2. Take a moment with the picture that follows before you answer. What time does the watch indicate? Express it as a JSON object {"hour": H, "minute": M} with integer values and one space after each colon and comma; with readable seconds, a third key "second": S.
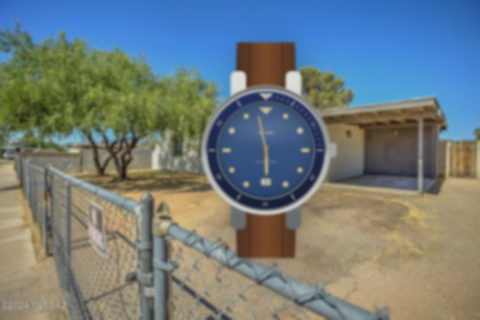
{"hour": 5, "minute": 58}
